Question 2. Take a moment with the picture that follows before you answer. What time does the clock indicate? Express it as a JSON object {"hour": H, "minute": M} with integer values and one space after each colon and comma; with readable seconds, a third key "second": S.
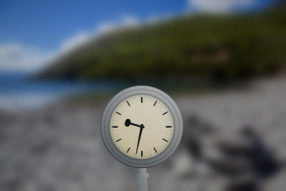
{"hour": 9, "minute": 32}
